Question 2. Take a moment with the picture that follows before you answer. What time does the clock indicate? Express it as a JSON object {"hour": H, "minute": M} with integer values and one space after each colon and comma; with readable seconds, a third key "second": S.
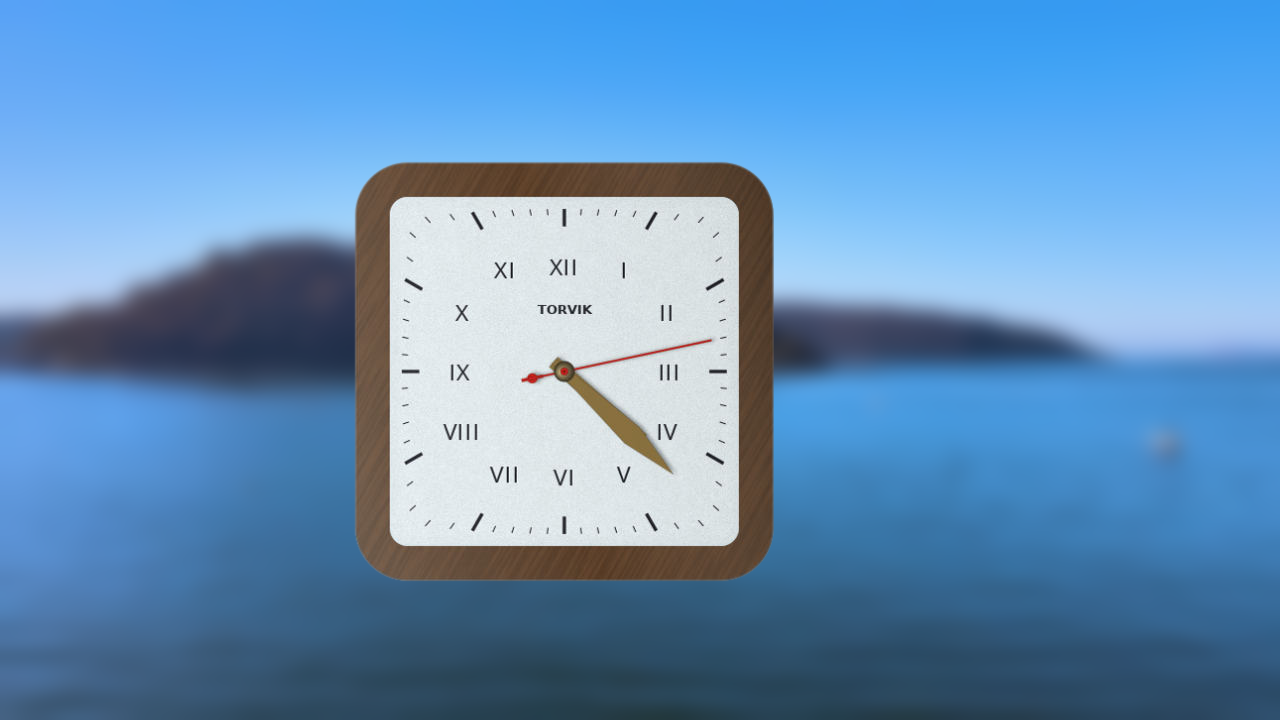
{"hour": 4, "minute": 22, "second": 13}
